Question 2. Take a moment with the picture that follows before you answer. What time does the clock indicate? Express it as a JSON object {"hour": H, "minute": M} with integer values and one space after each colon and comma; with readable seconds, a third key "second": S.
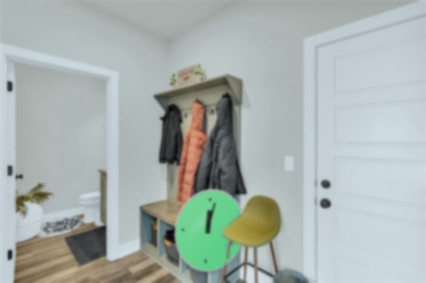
{"hour": 12, "minute": 2}
